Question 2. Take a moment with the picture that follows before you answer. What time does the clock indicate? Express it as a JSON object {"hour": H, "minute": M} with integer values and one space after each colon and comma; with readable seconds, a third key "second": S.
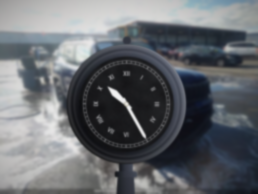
{"hour": 10, "minute": 25}
